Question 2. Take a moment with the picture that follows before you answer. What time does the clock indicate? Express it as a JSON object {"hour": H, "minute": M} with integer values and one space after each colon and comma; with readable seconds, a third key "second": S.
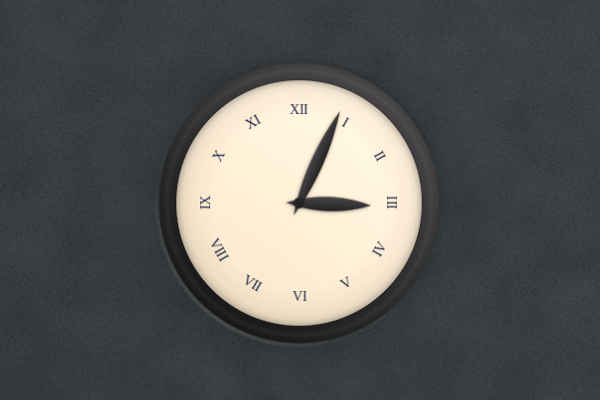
{"hour": 3, "minute": 4}
